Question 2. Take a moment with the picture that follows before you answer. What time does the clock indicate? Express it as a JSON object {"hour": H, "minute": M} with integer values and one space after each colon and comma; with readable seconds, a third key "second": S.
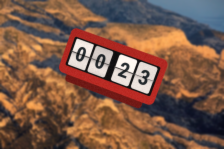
{"hour": 0, "minute": 23}
